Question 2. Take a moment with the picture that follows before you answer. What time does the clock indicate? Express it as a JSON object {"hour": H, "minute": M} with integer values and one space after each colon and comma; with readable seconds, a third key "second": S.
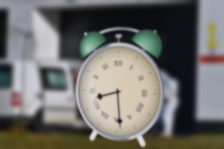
{"hour": 8, "minute": 29}
